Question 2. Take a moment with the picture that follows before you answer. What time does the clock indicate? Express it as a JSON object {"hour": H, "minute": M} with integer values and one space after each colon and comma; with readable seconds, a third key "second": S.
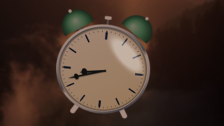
{"hour": 8, "minute": 42}
